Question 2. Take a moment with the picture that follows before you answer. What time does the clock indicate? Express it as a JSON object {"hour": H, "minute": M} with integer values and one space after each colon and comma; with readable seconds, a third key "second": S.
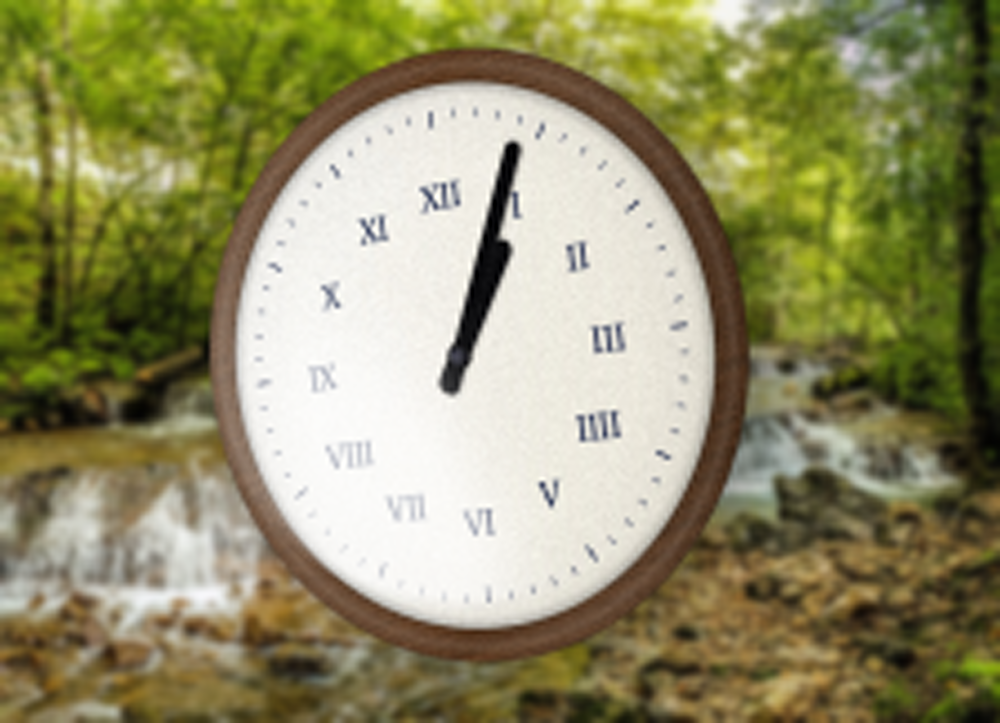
{"hour": 1, "minute": 4}
